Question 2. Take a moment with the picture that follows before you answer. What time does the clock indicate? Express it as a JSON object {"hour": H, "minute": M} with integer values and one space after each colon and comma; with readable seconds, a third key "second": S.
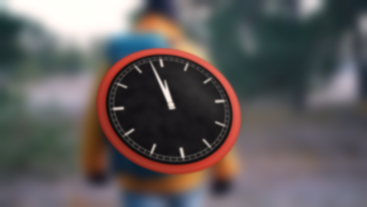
{"hour": 11, "minute": 58}
